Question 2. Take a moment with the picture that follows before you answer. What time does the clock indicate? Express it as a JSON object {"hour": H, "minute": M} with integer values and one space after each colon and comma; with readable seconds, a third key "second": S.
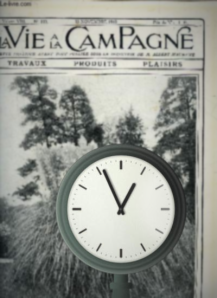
{"hour": 12, "minute": 56}
